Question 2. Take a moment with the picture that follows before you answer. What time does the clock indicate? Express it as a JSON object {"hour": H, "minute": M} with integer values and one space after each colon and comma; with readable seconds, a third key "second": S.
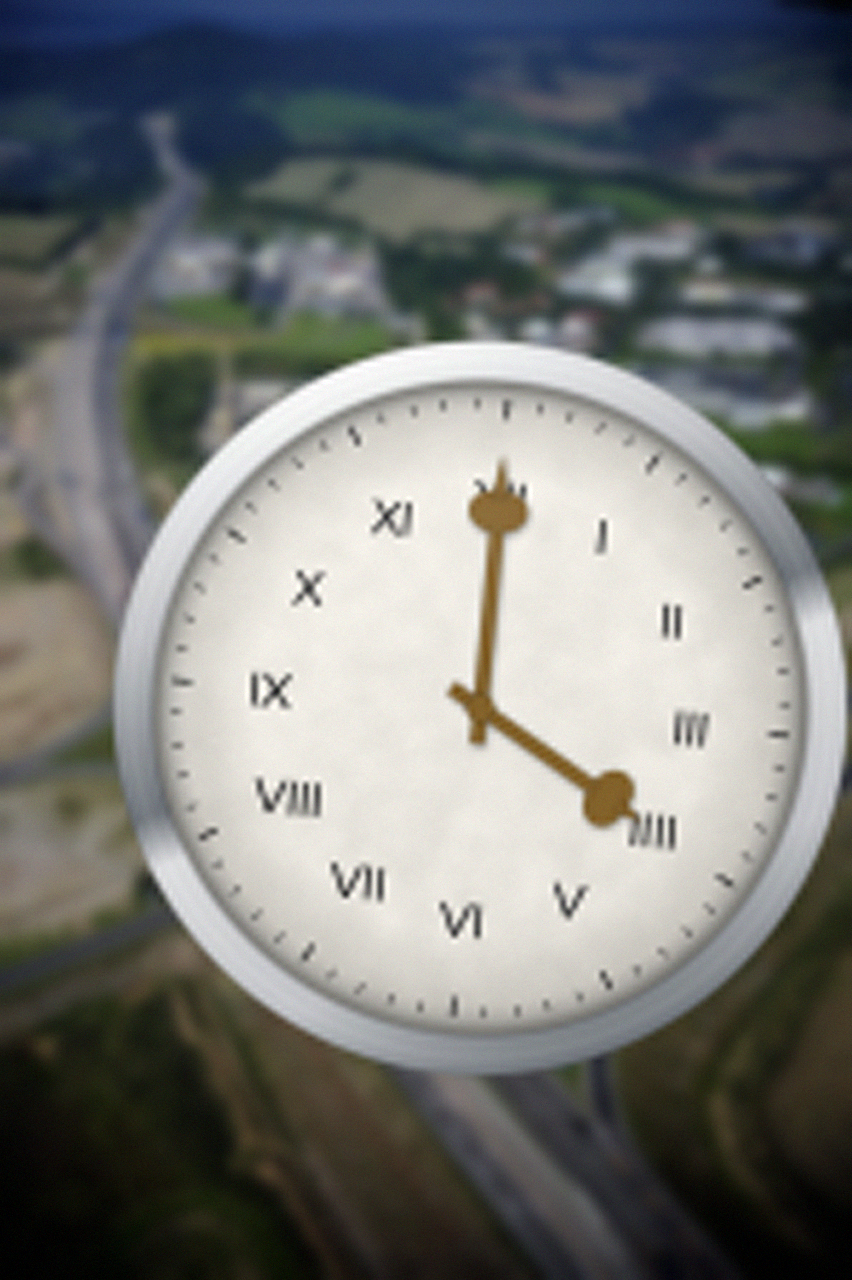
{"hour": 4, "minute": 0}
